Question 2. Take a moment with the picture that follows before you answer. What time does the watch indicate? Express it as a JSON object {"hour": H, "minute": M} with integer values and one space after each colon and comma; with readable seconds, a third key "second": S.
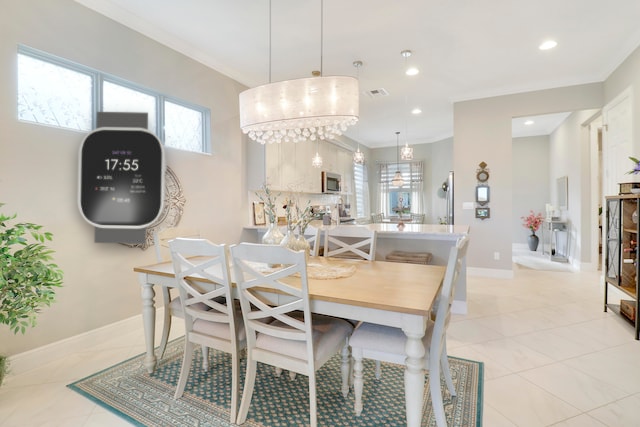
{"hour": 17, "minute": 55}
